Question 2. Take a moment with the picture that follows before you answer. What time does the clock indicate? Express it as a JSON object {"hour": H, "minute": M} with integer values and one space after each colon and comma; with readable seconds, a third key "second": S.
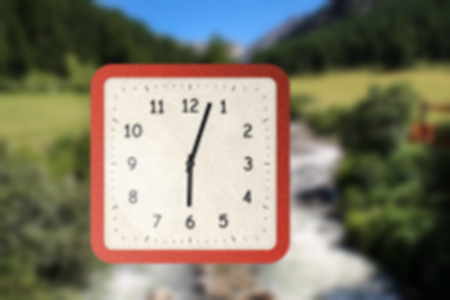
{"hour": 6, "minute": 3}
